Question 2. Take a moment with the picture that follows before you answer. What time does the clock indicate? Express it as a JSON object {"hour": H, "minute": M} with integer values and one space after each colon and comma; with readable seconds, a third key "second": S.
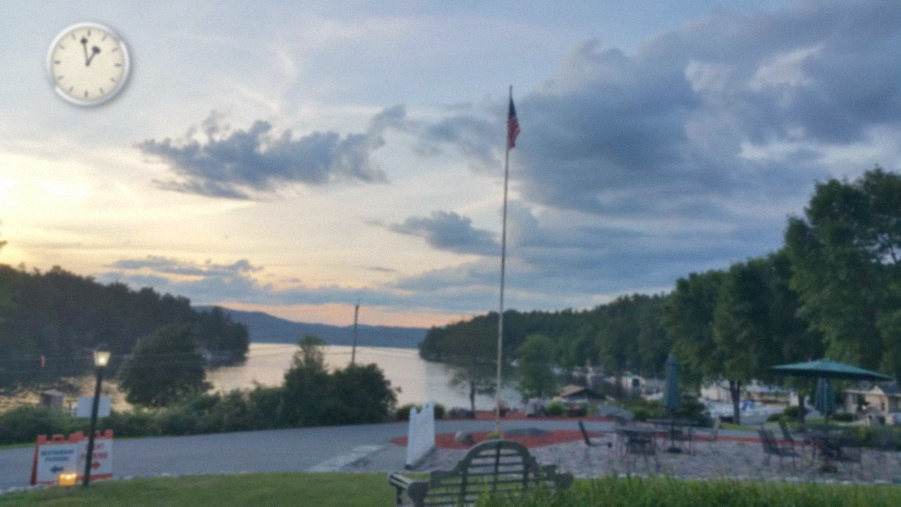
{"hour": 12, "minute": 58}
